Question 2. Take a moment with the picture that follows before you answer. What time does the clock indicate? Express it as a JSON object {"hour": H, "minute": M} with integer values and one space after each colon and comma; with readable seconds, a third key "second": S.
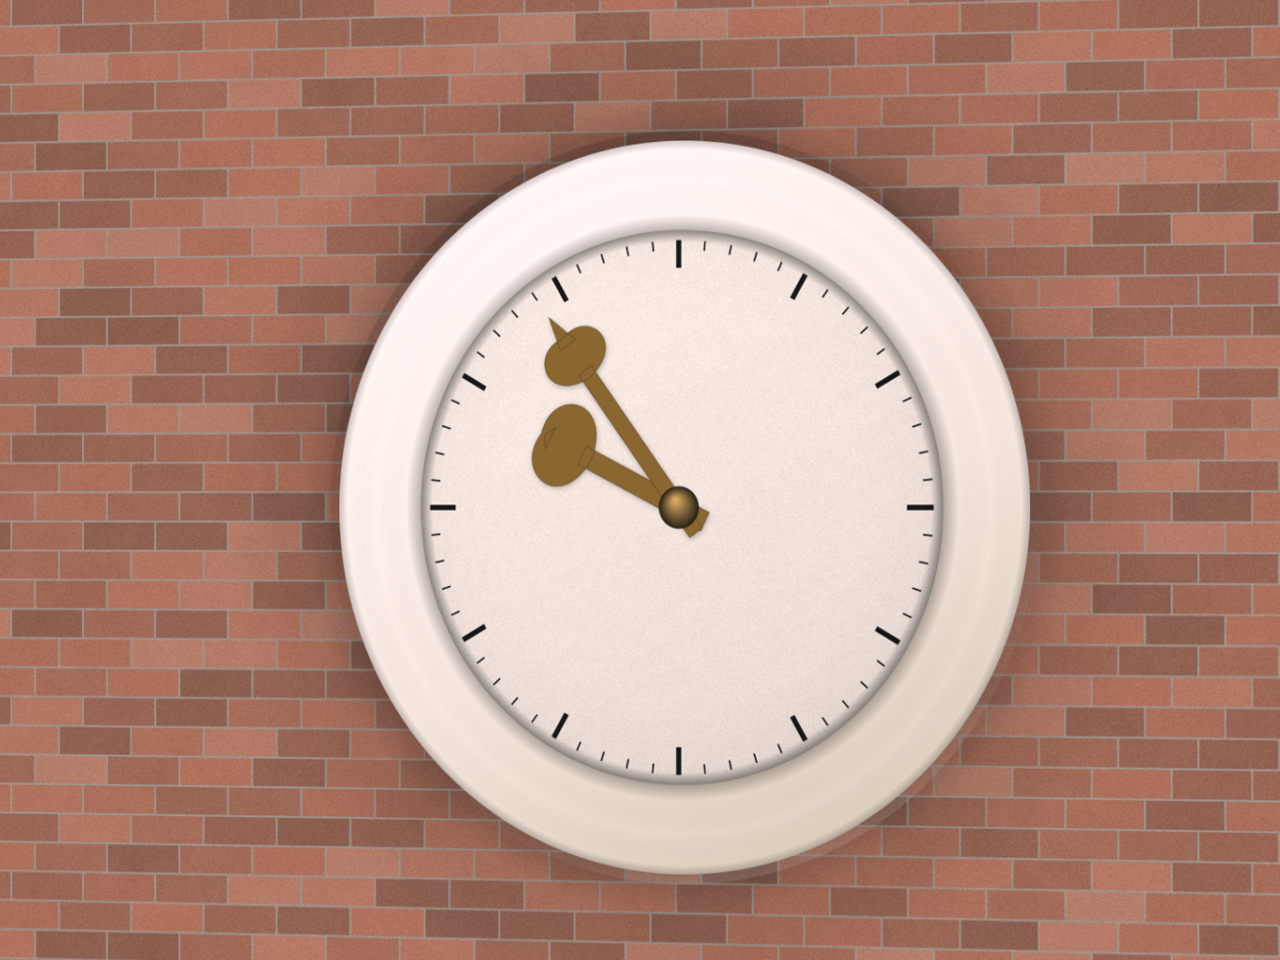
{"hour": 9, "minute": 54}
